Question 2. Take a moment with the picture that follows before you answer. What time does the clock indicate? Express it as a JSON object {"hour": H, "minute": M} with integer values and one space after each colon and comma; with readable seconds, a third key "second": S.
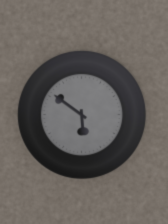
{"hour": 5, "minute": 51}
